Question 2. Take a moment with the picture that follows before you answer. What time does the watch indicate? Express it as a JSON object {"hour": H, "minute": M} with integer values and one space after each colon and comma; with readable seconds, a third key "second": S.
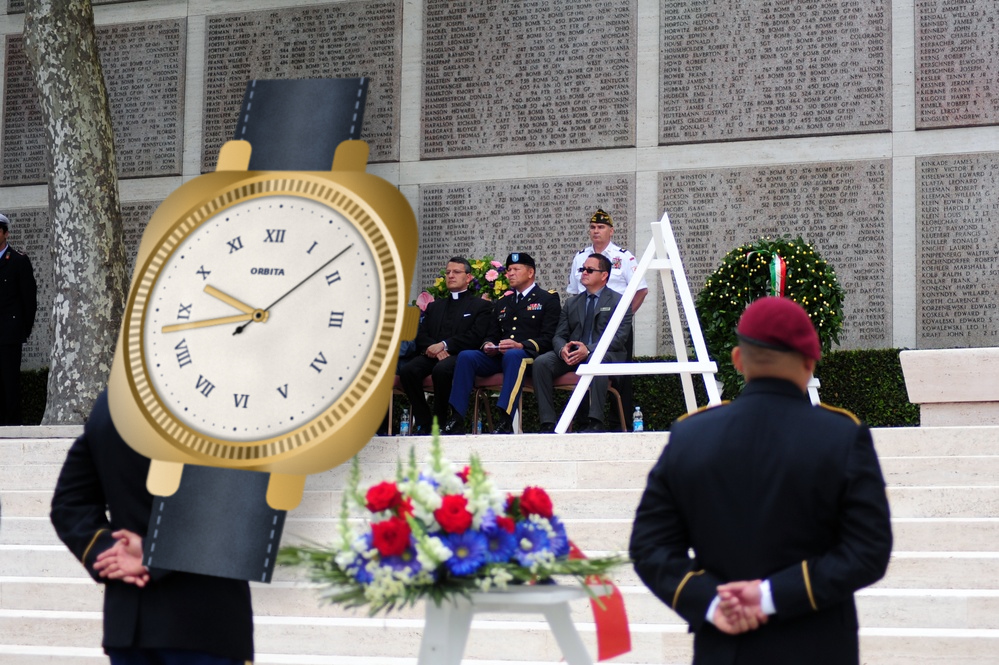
{"hour": 9, "minute": 43, "second": 8}
